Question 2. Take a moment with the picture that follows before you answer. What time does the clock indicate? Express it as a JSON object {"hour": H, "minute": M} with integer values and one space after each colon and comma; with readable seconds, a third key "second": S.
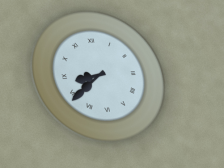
{"hour": 8, "minute": 39}
